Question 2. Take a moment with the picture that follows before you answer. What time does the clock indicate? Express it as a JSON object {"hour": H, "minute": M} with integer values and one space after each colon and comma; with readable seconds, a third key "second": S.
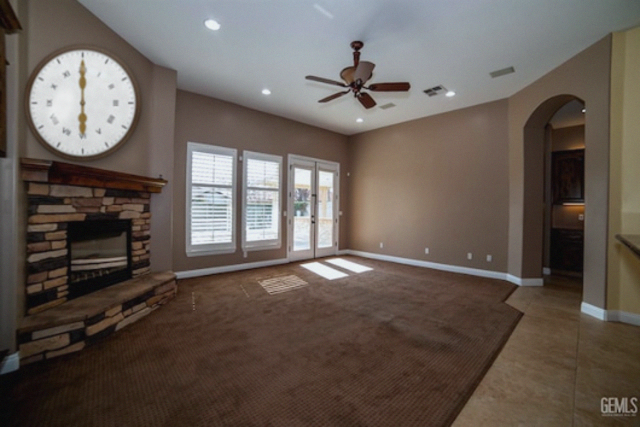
{"hour": 6, "minute": 0}
